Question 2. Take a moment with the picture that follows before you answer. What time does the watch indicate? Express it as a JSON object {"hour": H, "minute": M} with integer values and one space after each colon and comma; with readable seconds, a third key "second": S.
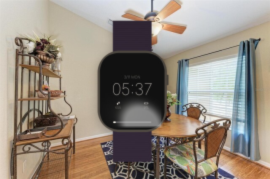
{"hour": 5, "minute": 37}
